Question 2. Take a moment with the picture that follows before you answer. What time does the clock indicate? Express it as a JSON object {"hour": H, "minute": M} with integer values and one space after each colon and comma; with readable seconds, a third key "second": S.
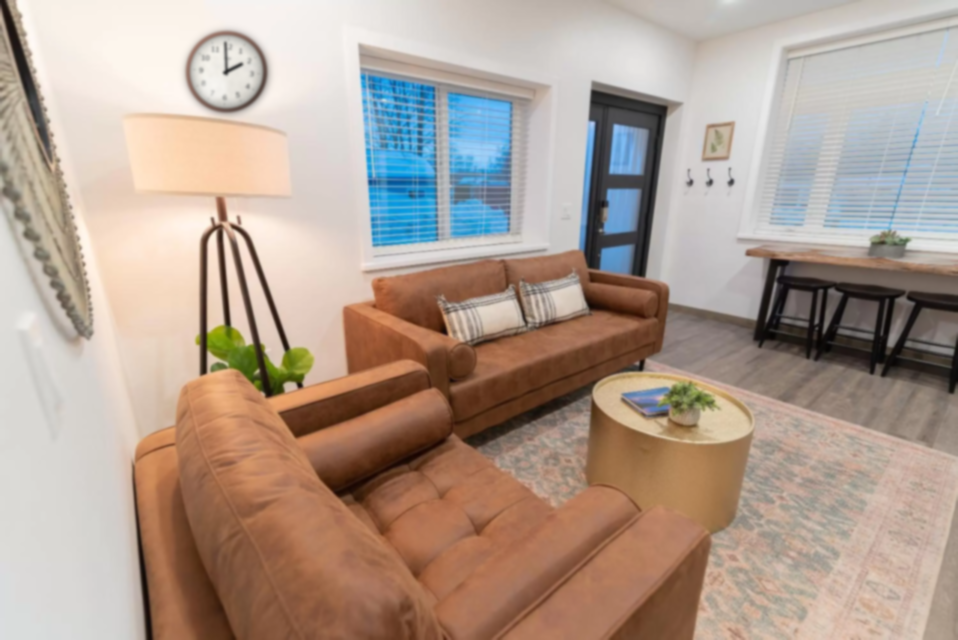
{"hour": 1, "minute": 59}
